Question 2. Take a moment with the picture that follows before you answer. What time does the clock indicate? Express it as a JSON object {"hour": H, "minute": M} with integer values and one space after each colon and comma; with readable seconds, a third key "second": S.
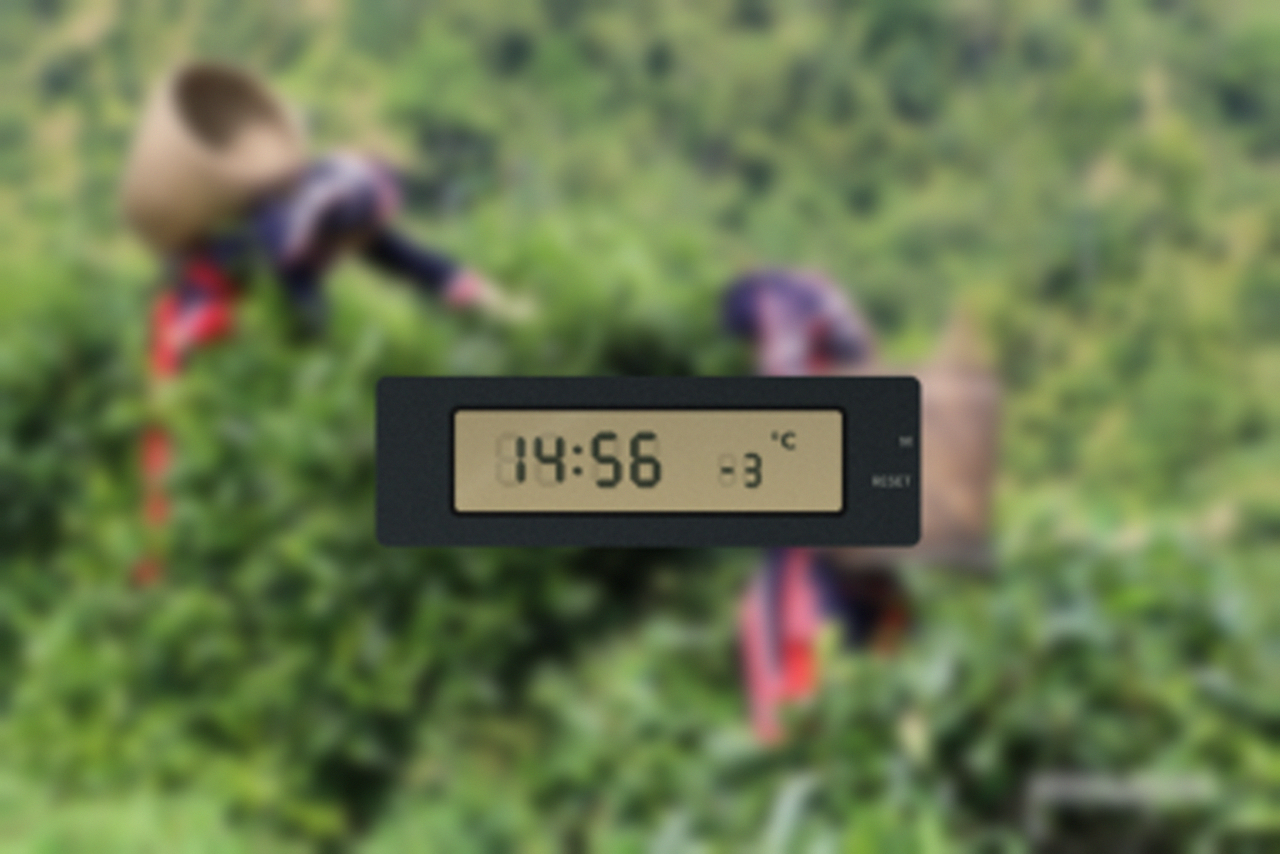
{"hour": 14, "minute": 56}
